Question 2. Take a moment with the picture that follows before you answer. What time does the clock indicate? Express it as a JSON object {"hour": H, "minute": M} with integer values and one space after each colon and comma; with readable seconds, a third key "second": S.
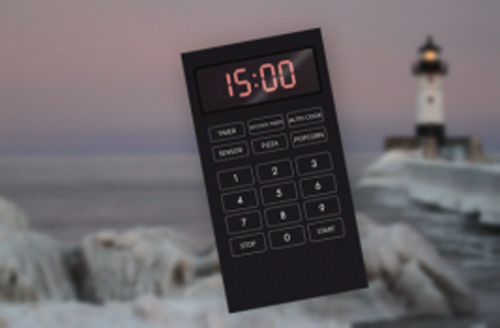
{"hour": 15, "minute": 0}
